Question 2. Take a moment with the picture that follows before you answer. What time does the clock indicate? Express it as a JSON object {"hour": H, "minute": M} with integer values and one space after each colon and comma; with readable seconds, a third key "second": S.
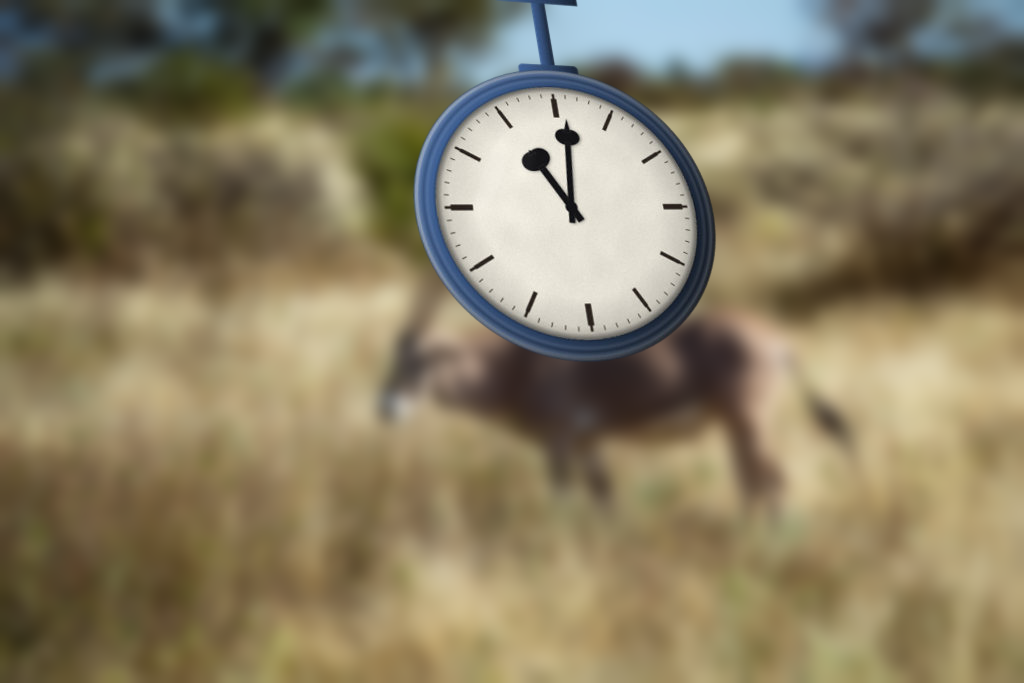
{"hour": 11, "minute": 1}
